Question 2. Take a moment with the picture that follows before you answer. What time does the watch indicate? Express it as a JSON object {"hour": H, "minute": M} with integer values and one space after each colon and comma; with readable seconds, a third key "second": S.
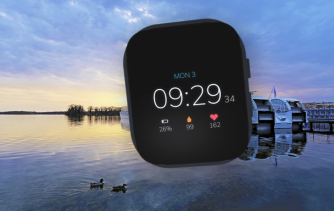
{"hour": 9, "minute": 29, "second": 34}
